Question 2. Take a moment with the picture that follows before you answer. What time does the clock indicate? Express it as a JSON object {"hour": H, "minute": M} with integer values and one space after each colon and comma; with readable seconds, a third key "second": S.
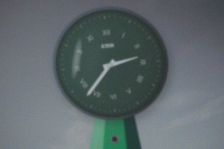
{"hour": 2, "minute": 37}
